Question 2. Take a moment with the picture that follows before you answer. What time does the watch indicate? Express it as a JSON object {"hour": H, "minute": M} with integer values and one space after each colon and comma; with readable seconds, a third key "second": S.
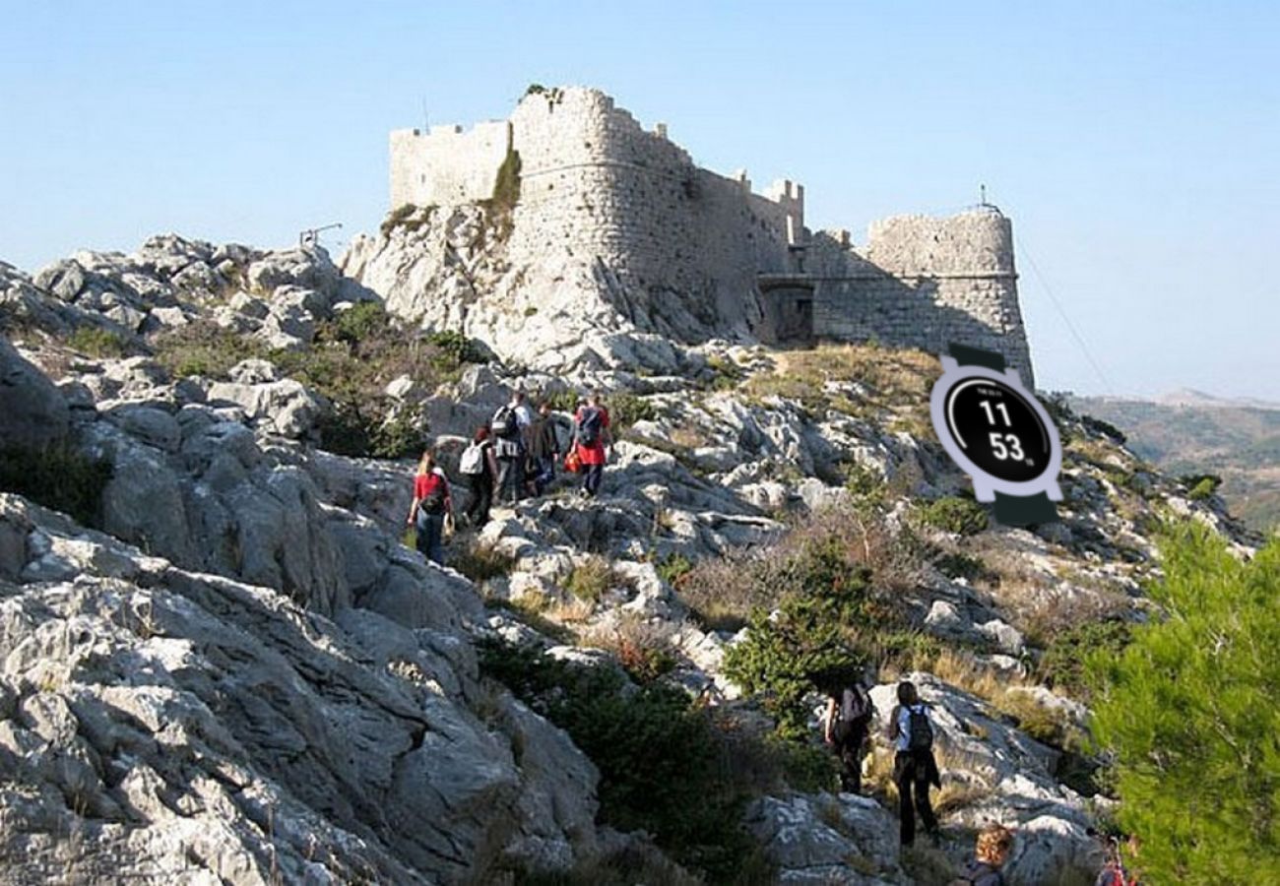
{"hour": 11, "minute": 53}
